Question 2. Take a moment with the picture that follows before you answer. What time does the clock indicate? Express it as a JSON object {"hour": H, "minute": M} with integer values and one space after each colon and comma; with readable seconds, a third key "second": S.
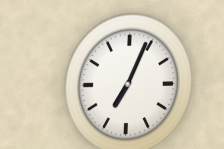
{"hour": 7, "minute": 4}
